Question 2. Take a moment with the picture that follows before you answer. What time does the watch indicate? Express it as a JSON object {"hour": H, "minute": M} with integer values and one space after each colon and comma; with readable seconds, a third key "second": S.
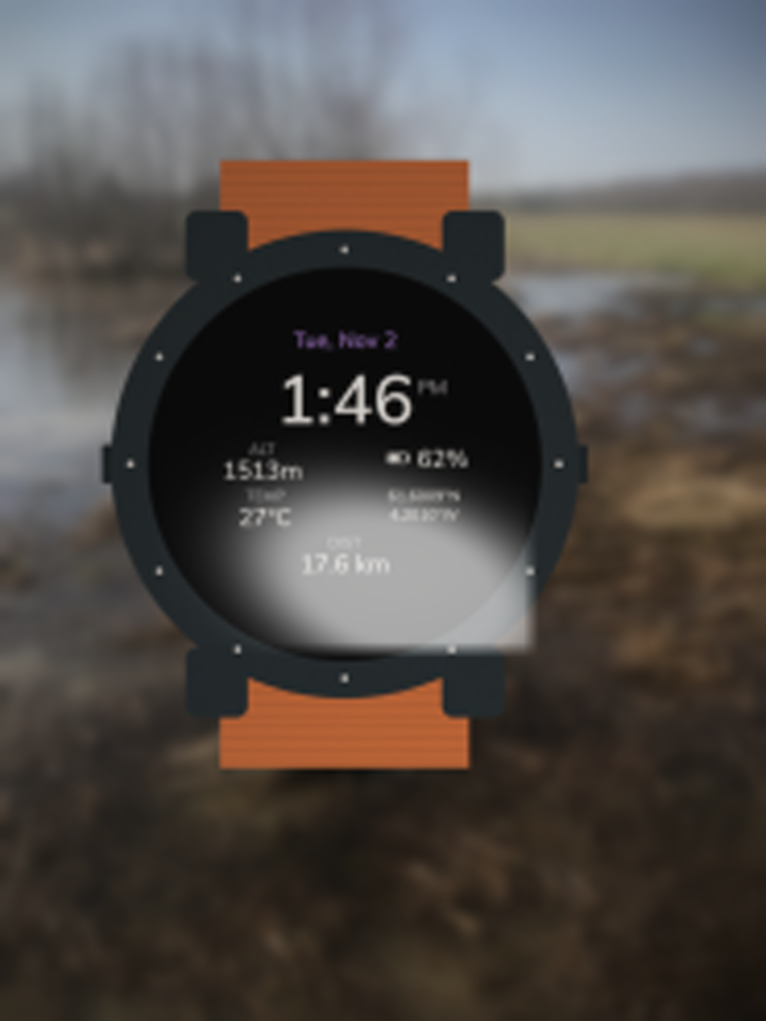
{"hour": 1, "minute": 46}
